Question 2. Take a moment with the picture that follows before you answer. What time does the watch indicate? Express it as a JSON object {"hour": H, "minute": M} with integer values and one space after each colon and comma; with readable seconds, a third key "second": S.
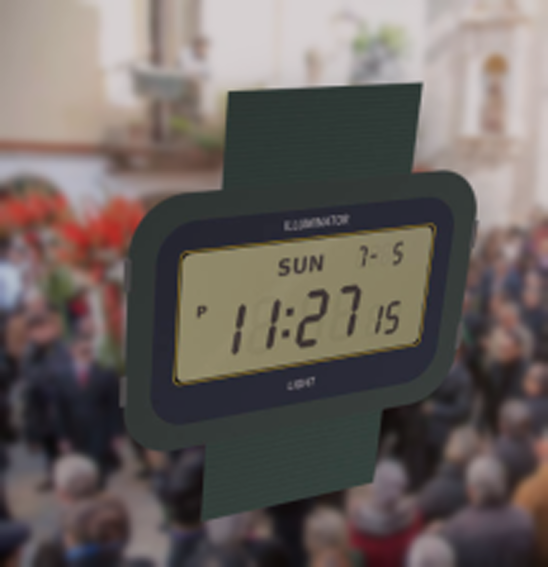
{"hour": 11, "minute": 27, "second": 15}
